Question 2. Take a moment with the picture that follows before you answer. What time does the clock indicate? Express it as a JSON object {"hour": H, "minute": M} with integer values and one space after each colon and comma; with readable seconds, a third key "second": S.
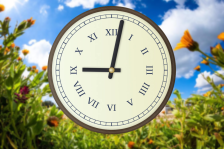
{"hour": 9, "minute": 2}
